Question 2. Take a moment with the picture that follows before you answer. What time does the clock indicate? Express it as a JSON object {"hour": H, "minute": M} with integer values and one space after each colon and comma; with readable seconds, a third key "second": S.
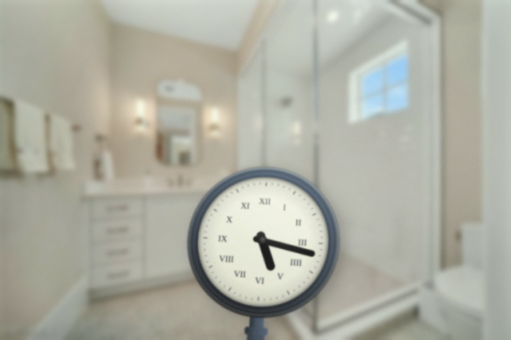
{"hour": 5, "minute": 17}
